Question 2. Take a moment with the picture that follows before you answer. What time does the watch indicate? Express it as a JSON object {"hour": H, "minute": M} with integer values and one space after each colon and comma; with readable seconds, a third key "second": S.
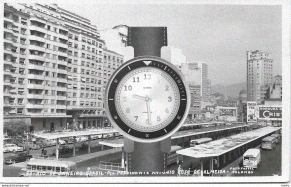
{"hour": 9, "minute": 29}
